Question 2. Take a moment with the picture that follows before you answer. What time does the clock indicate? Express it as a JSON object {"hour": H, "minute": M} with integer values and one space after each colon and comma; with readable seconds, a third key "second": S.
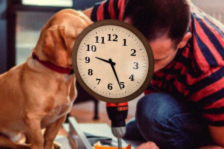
{"hour": 9, "minute": 26}
